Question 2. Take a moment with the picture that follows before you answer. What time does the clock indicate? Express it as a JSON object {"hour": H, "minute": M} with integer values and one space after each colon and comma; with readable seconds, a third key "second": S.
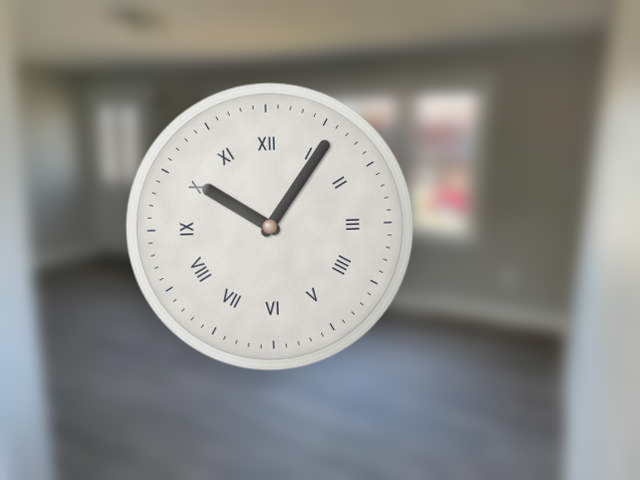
{"hour": 10, "minute": 6}
